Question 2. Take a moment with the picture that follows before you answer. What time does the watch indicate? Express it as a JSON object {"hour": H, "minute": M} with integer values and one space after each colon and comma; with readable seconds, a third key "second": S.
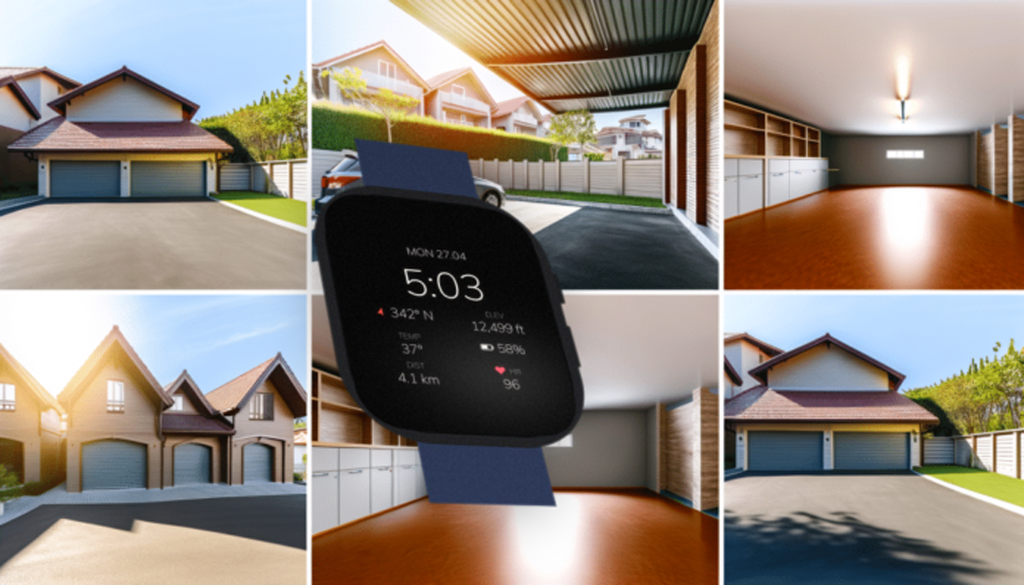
{"hour": 5, "minute": 3}
